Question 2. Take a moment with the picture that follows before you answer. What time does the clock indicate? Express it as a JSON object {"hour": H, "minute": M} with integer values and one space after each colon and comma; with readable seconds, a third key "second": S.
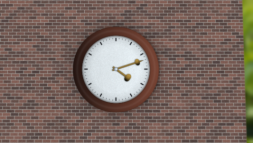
{"hour": 4, "minute": 12}
